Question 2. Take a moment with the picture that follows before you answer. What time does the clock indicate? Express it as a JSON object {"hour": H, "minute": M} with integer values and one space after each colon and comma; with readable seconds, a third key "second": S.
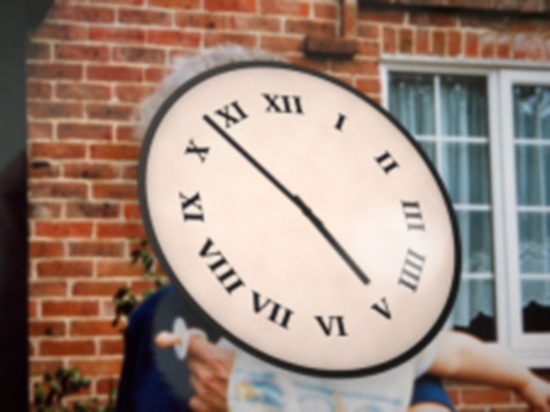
{"hour": 4, "minute": 53}
